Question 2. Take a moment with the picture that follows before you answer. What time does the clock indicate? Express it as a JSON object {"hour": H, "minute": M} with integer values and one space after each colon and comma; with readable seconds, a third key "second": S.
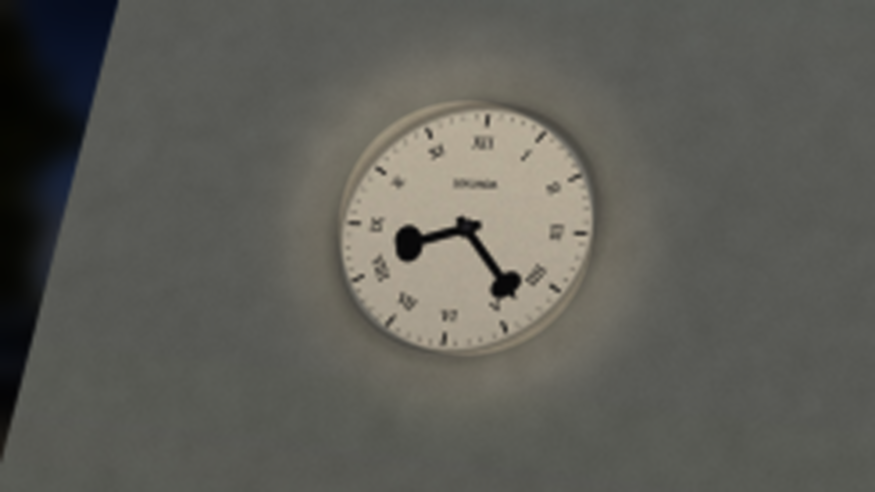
{"hour": 8, "minute": 23}
